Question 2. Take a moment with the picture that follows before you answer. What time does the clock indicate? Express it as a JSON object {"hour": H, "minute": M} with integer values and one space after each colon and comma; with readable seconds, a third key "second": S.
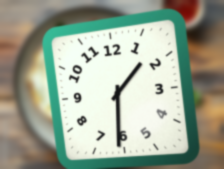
{"hour": 1, "minute": 31}
